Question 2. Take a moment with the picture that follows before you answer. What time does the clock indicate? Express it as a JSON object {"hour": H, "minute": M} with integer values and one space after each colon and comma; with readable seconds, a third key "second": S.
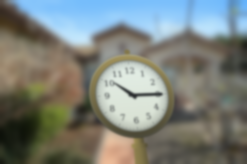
{"hour": 10, "minute": 15}
